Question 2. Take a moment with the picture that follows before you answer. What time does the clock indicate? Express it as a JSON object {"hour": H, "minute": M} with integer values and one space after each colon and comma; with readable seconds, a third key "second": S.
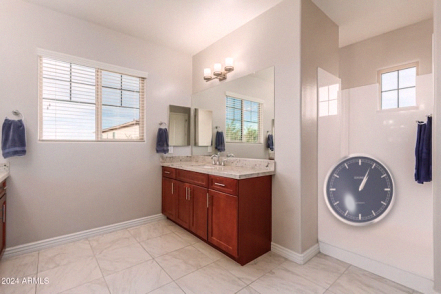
{"hour": 1, "minute": 4}
